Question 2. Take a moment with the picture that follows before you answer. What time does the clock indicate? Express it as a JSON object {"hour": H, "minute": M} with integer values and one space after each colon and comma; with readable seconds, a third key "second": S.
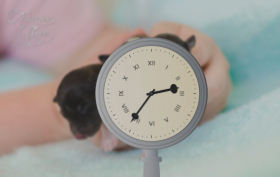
{"hour": 2, "minute": 36}
